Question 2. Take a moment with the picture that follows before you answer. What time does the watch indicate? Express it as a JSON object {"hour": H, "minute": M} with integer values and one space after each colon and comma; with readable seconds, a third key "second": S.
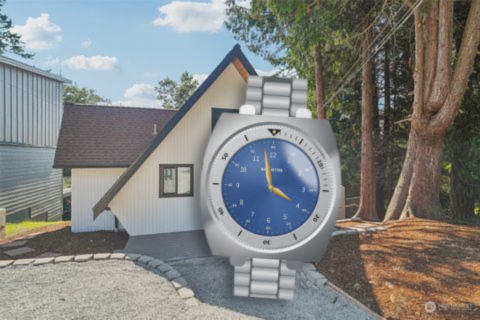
{"hour": 3, "minute": 58}
